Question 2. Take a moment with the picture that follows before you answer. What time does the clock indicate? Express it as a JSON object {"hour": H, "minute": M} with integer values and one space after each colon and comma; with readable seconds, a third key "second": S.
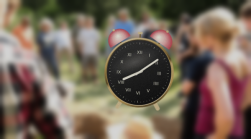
{"hour": 8, "minute": 9}
